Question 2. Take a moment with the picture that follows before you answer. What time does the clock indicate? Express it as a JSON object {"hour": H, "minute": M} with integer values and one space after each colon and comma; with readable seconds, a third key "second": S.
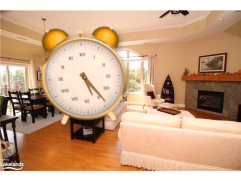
{"hour": 5, "minute": 24}
